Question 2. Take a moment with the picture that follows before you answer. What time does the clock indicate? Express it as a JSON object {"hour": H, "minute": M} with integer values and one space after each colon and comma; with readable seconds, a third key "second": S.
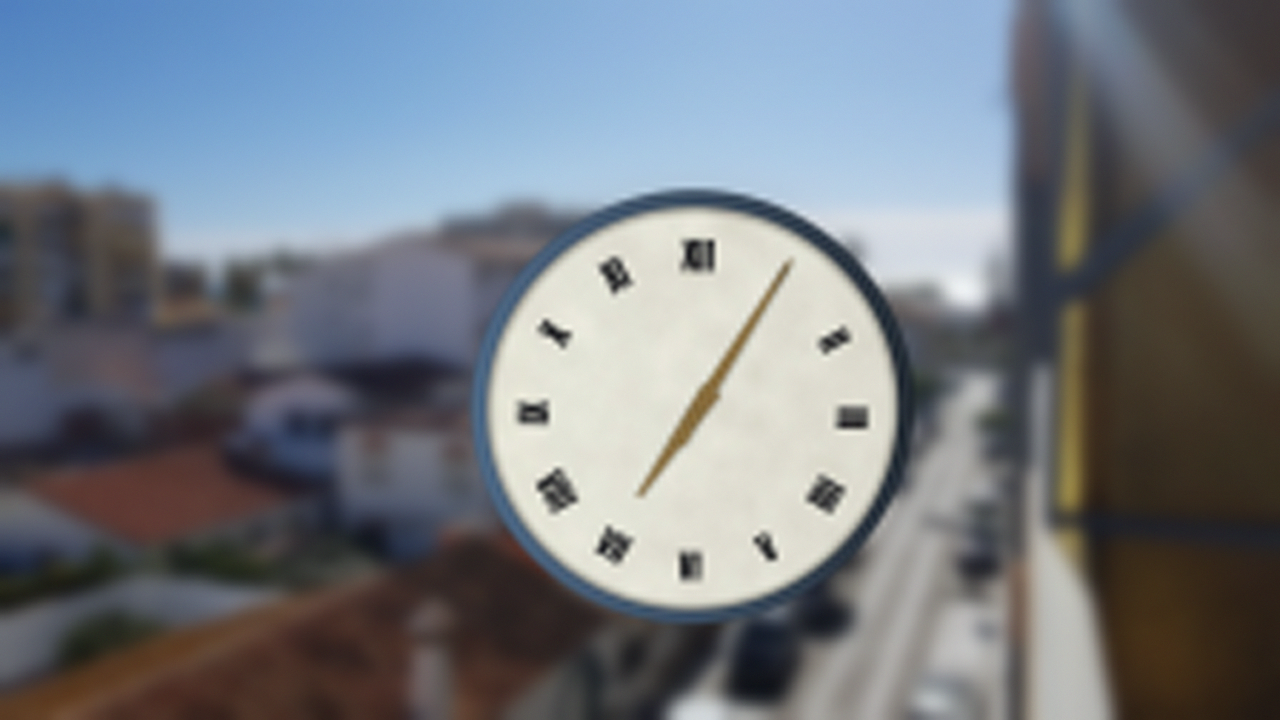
{"hour": 7, "minute": 5}
